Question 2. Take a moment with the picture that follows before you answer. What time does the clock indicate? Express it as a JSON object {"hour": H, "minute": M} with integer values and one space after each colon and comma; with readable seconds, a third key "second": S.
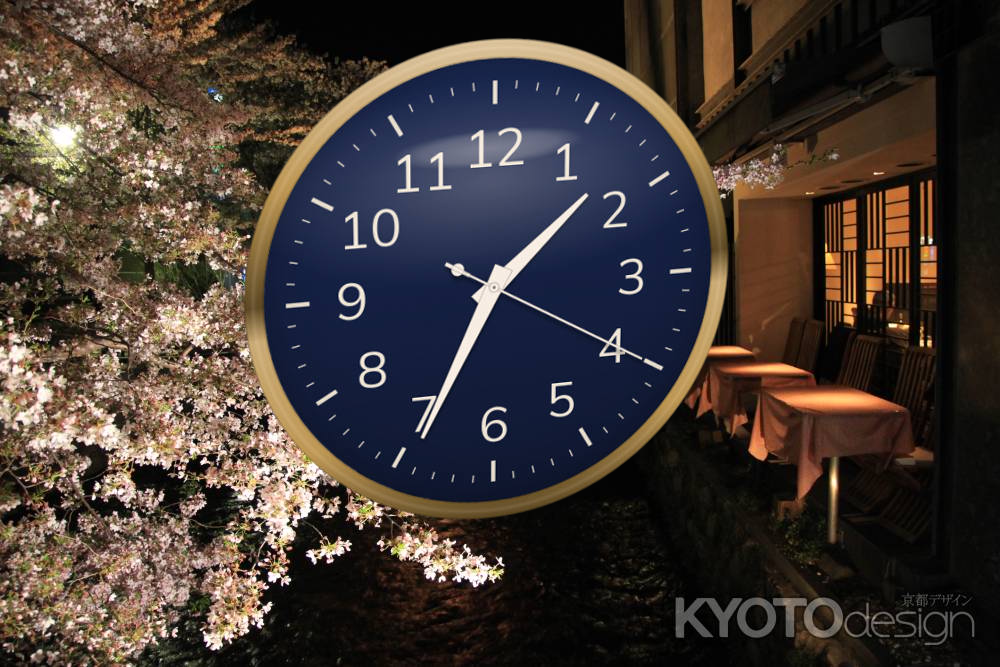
{"hour": 1, "minute": 34, "second": 20}
